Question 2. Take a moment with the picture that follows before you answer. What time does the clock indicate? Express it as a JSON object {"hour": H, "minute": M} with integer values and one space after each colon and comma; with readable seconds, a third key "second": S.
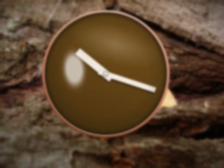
{"hour": 10, "minute": 18}
